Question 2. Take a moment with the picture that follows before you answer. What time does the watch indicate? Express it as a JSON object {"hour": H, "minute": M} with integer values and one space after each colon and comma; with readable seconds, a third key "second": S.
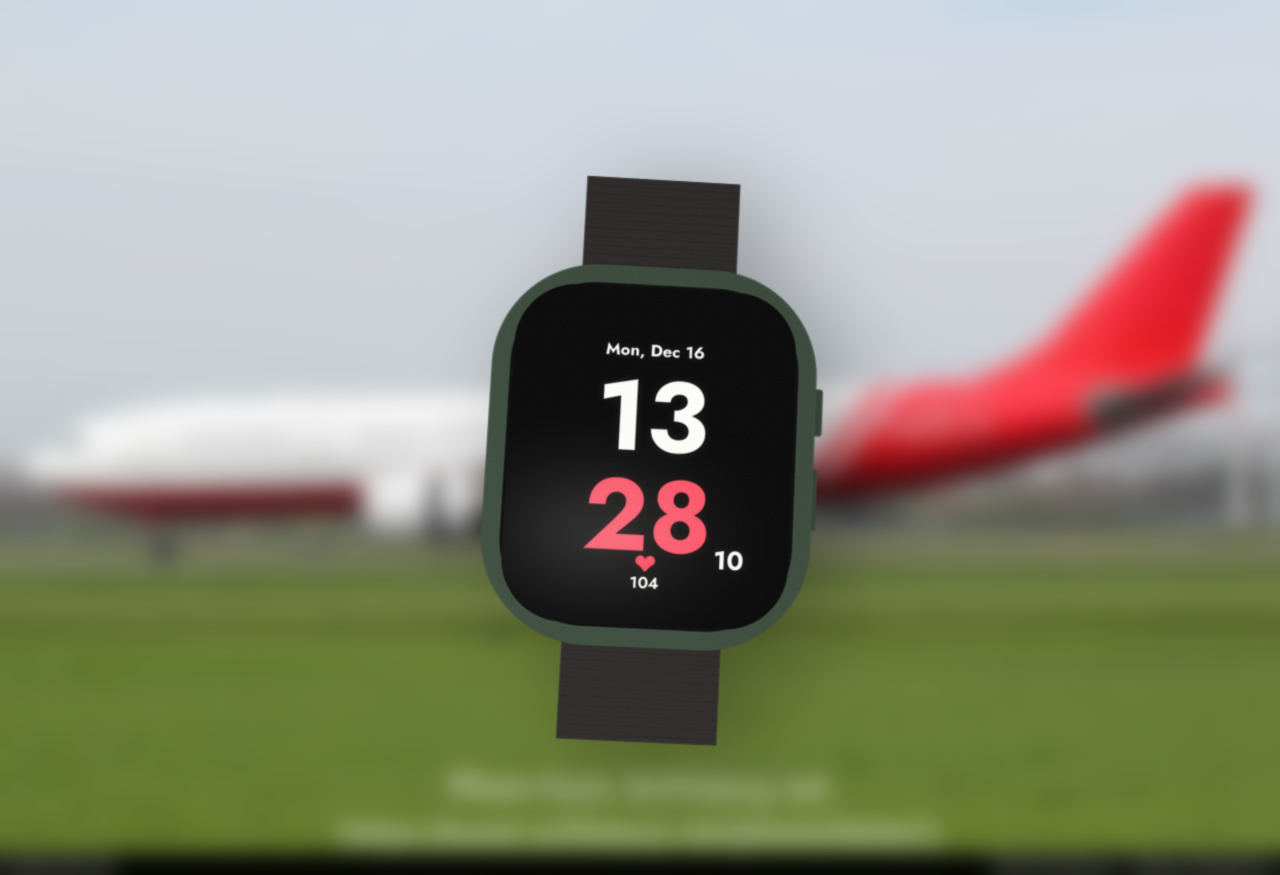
{"hour": 13, "minute": 28, "second": 10}
